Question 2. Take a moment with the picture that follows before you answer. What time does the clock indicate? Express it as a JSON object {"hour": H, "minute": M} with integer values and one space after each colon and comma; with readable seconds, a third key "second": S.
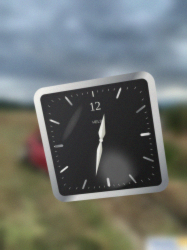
{"hour": 12, "minute": 33}
